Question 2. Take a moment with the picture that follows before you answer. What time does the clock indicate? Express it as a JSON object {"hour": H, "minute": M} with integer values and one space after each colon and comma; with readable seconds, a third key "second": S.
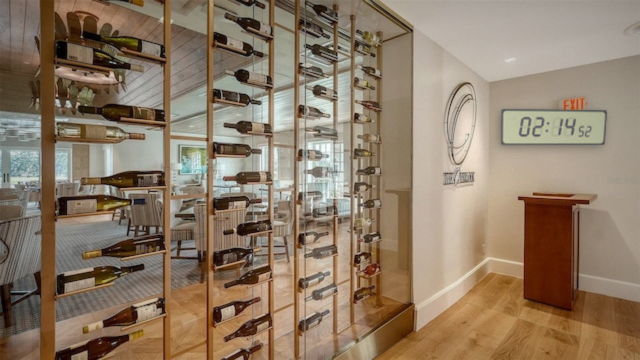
{"hour": 2, "minute": 14, "second": 52}
